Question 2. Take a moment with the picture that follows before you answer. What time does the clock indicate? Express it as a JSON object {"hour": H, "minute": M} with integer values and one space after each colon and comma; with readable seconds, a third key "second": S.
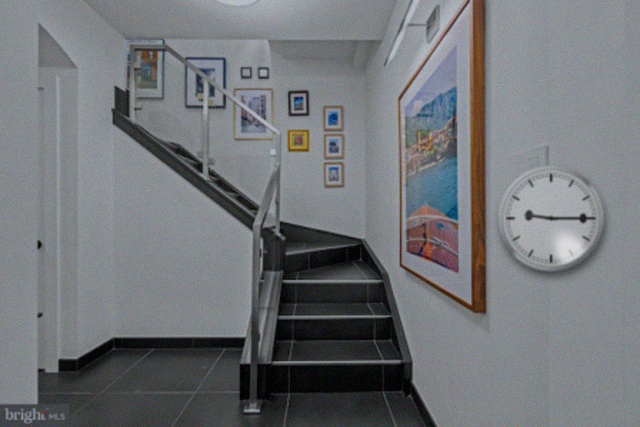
{"hour": 9, "minute": 15}
